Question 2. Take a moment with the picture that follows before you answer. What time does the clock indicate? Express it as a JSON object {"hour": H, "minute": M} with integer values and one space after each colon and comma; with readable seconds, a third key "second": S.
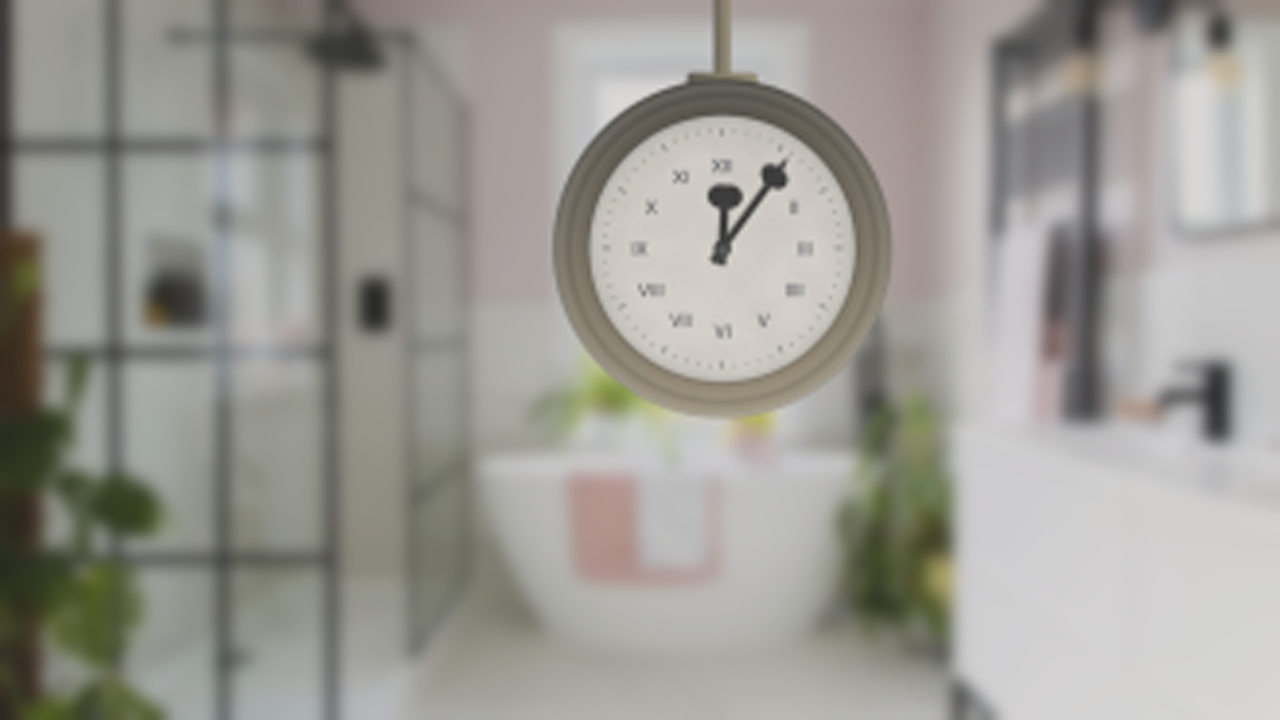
{"hour": 12, "minute": 6}
